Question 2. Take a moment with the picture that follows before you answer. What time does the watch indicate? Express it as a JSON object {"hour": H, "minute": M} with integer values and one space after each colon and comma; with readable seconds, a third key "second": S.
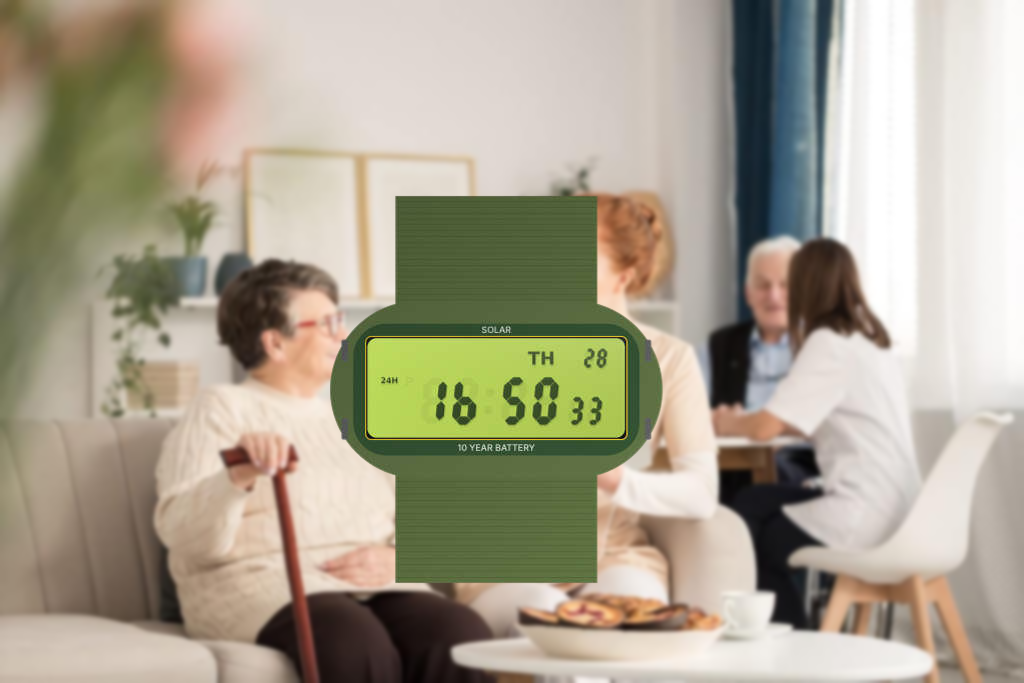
{"hour": 16, "minute": 50, "second": 33}
